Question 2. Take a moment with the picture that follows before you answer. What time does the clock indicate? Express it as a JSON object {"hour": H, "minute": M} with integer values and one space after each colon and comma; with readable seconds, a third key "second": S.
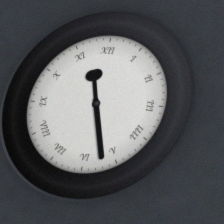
{"hour": 11, "minute": 27}
